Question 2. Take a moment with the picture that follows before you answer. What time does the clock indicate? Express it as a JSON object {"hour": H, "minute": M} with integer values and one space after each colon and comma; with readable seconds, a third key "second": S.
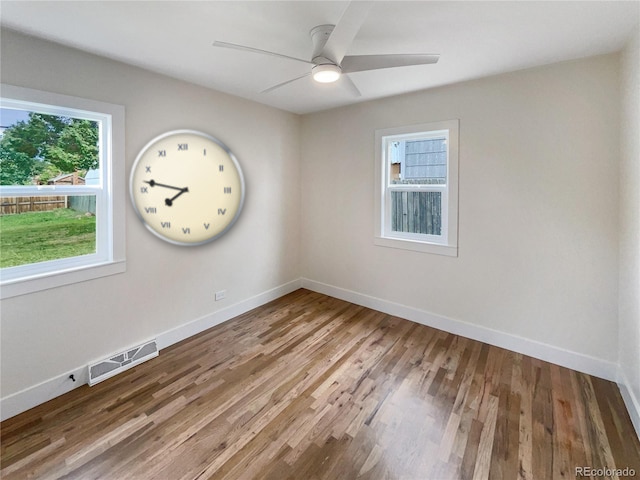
{"hour": 7, "minute": 47}
